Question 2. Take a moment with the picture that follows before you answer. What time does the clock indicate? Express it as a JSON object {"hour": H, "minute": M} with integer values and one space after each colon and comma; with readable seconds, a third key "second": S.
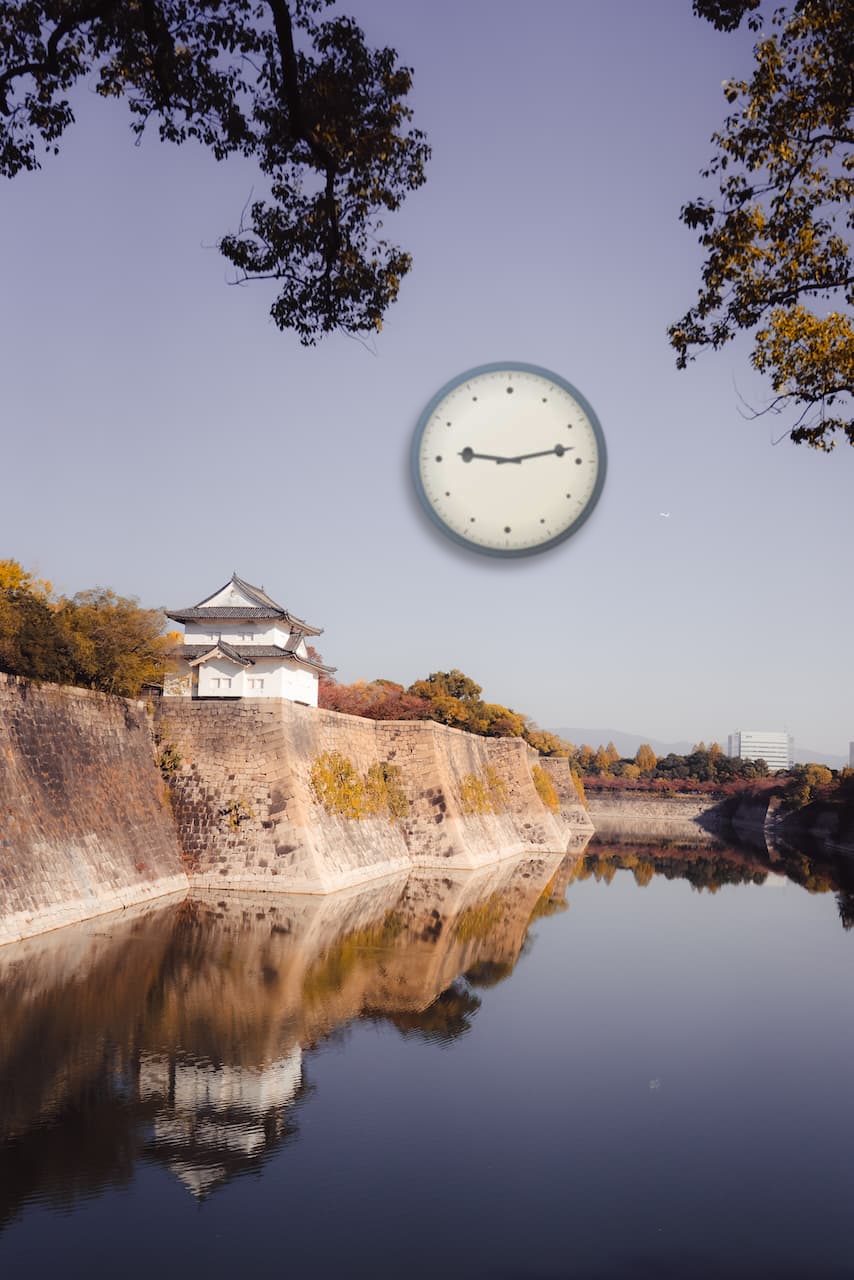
{"hour": 9, "minute": 13}
